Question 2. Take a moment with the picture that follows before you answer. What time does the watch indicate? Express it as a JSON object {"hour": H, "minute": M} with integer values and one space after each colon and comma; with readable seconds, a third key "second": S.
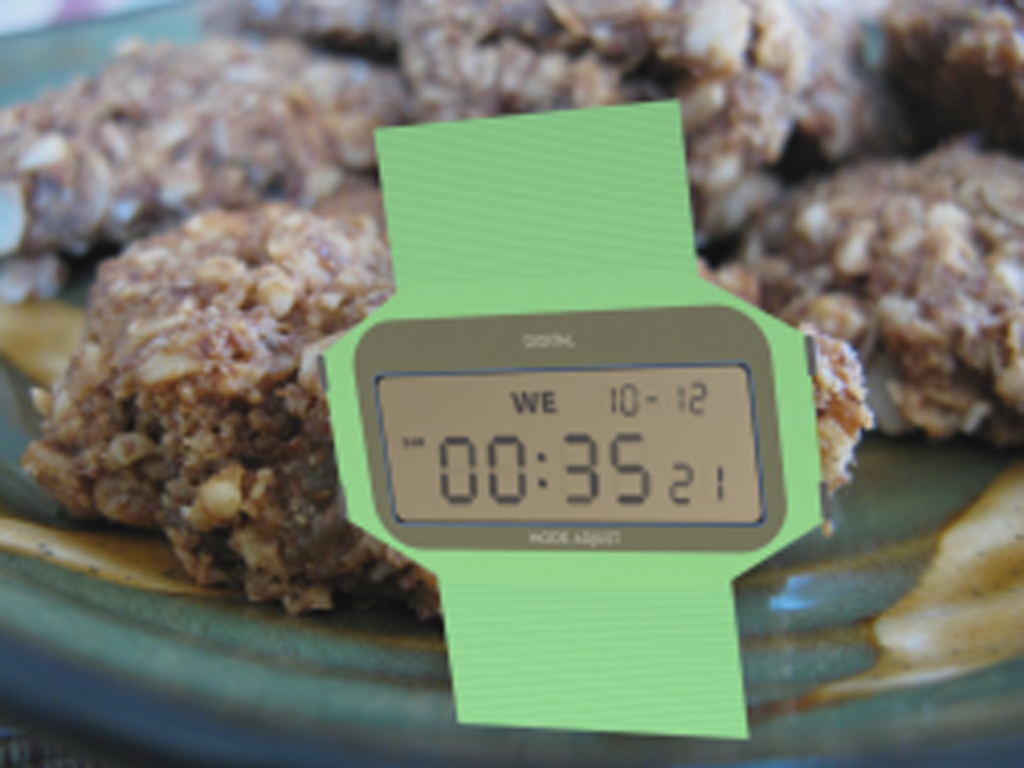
{"hour": 0, "minute": 35, "second": 21}
